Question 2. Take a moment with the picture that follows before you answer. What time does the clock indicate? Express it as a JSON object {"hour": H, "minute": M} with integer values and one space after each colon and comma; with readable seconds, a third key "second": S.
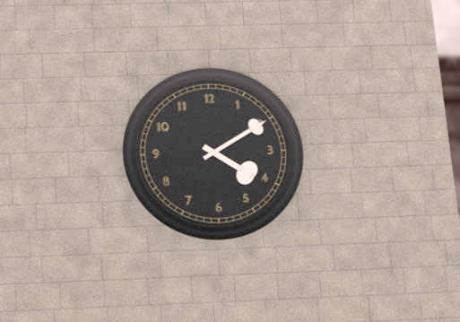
{"hour": 4, "minute": 10}
